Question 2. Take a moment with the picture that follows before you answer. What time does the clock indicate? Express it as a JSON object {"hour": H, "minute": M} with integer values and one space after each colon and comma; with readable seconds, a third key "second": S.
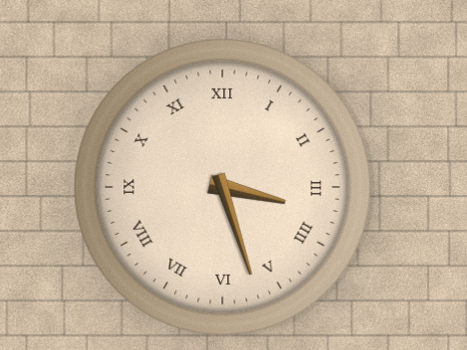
{"hour": 3, "minute": 27}
